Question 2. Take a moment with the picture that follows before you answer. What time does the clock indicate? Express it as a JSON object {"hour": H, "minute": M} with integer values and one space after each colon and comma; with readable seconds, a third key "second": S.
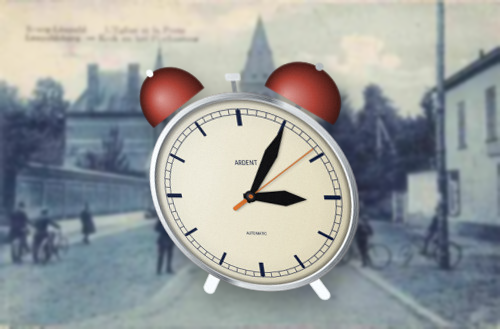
{"hour": 3, "minute": 5, "second": 9}
